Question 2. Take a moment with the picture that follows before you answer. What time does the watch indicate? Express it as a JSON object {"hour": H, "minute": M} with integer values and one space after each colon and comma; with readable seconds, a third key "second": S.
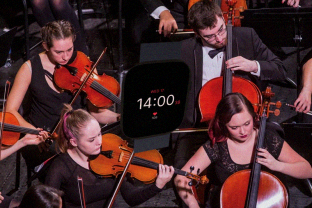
{"hour": 14, "minute": 0}
